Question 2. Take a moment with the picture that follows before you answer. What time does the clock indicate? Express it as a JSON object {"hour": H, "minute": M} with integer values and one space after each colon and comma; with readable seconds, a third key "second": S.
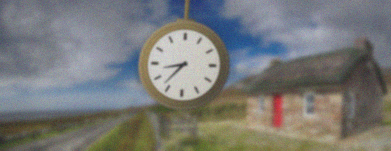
{"hour": 8, "minute": 37}
